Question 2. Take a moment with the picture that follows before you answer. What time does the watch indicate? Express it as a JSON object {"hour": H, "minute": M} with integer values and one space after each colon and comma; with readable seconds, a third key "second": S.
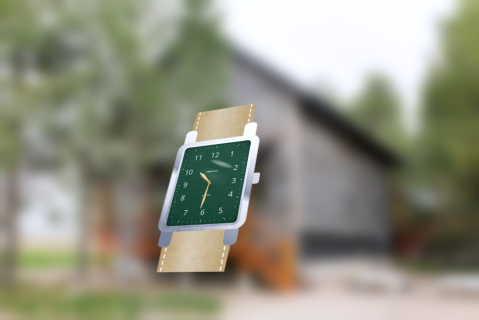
{"hour": 10, "minute": 31}
